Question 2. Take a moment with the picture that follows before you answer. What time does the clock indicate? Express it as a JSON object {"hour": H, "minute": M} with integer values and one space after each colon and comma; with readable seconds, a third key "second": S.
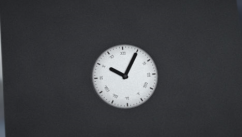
{"hour": 10, "minute": 5}
